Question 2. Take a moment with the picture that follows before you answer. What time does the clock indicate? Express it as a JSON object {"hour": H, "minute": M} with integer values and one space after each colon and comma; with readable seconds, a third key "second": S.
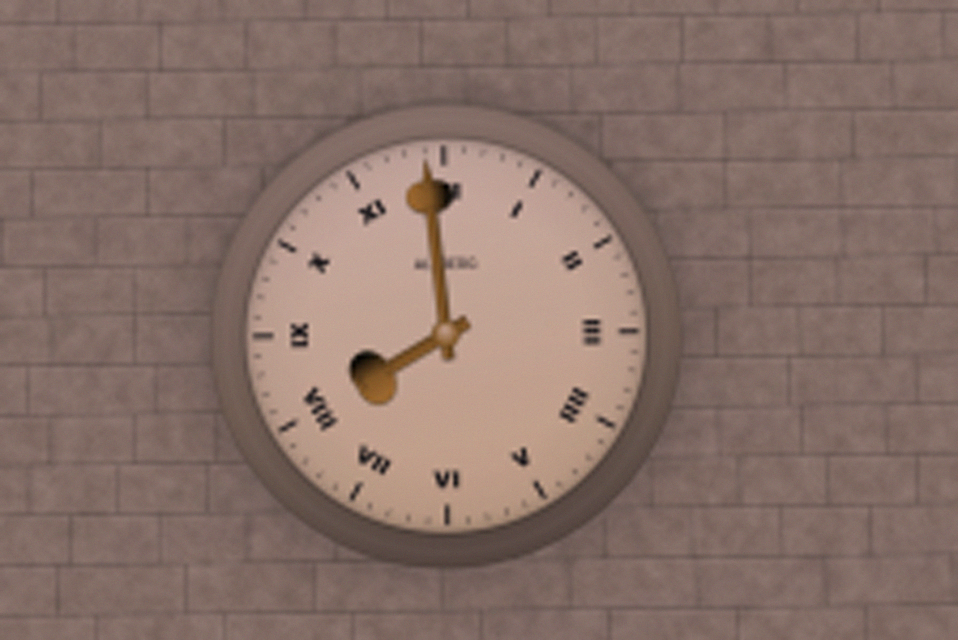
{"hour": 7, "minute": 59}
